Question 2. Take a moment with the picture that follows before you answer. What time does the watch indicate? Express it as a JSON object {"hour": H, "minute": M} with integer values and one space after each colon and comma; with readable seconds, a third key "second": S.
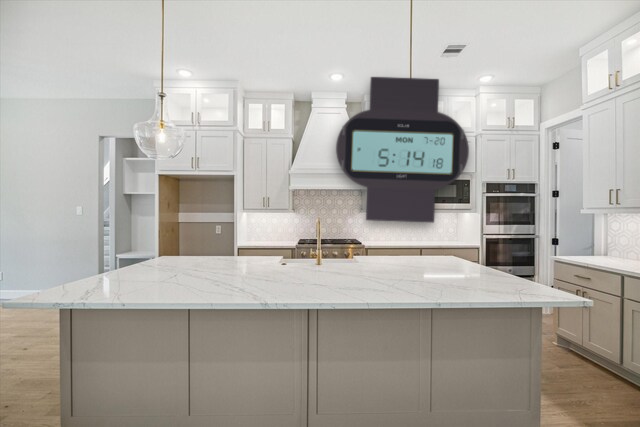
{"hour": 5, "minute": 14, "second": 18}
